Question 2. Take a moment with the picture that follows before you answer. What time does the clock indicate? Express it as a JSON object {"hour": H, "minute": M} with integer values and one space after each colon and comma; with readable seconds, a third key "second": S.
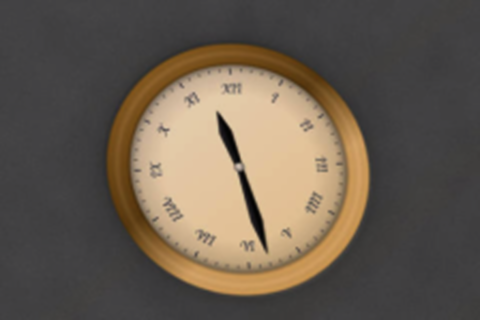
{"hour": 11, "minute": 28}
